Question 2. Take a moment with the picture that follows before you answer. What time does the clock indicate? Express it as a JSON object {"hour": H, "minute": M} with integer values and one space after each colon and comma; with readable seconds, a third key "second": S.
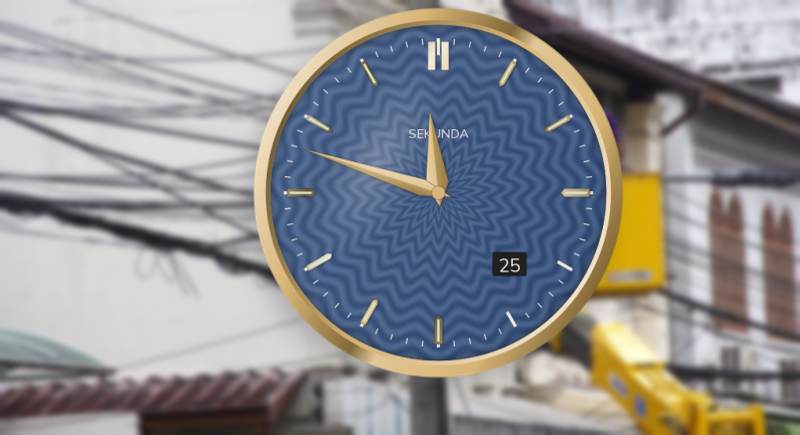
{"hour": 11, "minute": 48}
